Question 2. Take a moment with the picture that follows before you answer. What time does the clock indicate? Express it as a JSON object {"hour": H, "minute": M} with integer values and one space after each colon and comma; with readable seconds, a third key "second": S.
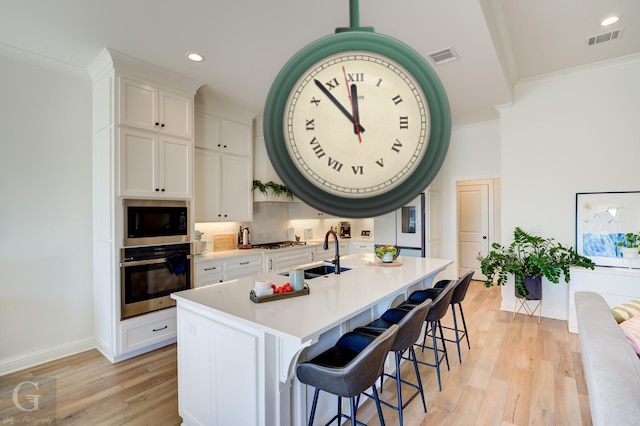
{"hour": 11, "minute": 52, "second": 58}
